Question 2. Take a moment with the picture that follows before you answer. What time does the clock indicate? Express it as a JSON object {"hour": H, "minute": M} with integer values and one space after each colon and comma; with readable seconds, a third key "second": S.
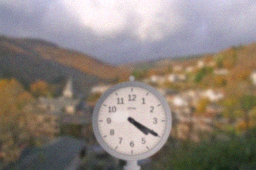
{"hour": 4, "minute": 20}
